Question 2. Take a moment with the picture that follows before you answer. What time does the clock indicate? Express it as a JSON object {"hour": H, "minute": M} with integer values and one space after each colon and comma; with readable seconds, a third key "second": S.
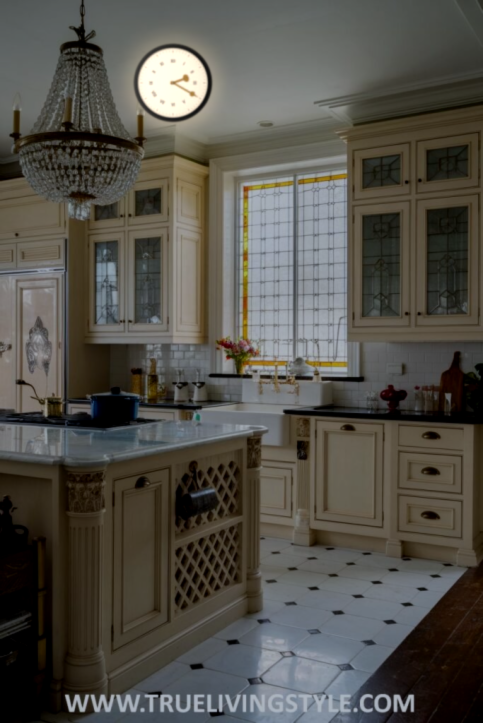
{"hour": 2, "minute": 20}
